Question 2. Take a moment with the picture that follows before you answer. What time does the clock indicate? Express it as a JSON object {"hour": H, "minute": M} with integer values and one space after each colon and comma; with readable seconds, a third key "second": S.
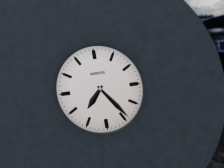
{"hour": 7, "minute": 24}
